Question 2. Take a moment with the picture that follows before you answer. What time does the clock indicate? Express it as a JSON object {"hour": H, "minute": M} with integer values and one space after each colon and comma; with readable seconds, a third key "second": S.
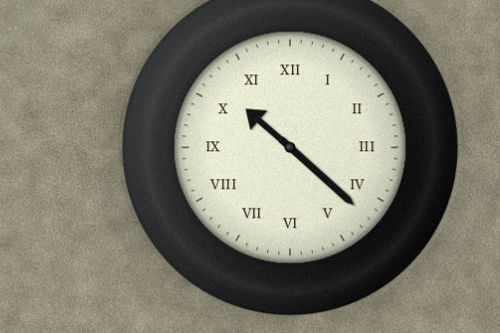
{"hour": 10, "minute": 22}
